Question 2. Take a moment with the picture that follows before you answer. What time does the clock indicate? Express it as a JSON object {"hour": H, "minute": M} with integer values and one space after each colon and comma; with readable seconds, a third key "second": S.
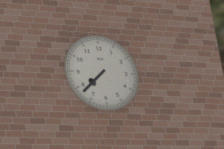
{"hour": 7, "minute": 38}
